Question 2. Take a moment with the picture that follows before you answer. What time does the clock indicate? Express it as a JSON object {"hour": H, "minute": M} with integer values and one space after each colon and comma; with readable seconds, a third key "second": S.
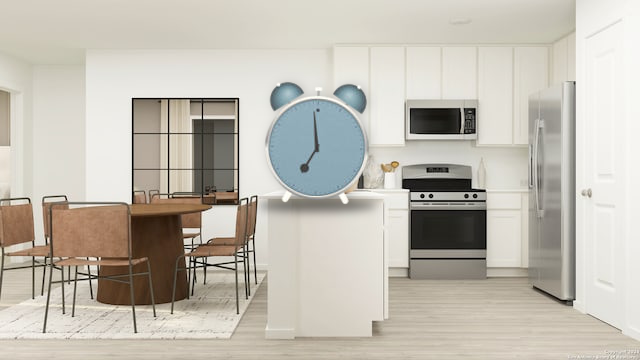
{"hour": 6, "minute": 59}
